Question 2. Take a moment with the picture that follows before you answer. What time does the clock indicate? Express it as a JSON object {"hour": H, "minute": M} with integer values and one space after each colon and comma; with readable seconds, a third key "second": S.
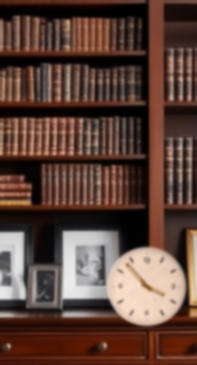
{"hour": 3, "minute": 53}
